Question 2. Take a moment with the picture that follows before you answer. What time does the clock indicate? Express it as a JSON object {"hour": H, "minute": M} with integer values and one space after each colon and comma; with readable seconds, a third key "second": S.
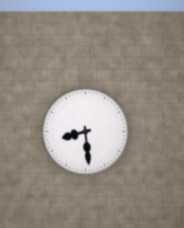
{"hour": 8, "minute": 29}
